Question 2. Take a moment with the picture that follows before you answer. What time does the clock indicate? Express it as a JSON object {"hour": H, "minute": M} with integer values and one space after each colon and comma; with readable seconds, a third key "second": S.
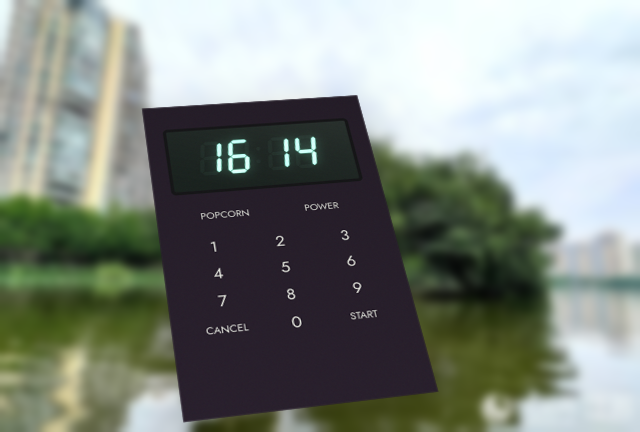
{"hour": 16, "minute": 14}
